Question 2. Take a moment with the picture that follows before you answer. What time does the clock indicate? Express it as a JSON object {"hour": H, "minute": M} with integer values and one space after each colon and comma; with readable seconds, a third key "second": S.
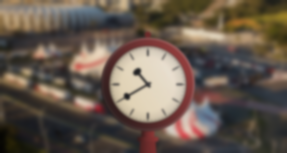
{"hour": 10, "minute": 40}
